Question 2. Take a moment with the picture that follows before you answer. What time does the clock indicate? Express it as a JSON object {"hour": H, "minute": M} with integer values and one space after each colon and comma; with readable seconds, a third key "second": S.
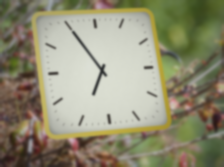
{"hour": 6, "minute": 55}
